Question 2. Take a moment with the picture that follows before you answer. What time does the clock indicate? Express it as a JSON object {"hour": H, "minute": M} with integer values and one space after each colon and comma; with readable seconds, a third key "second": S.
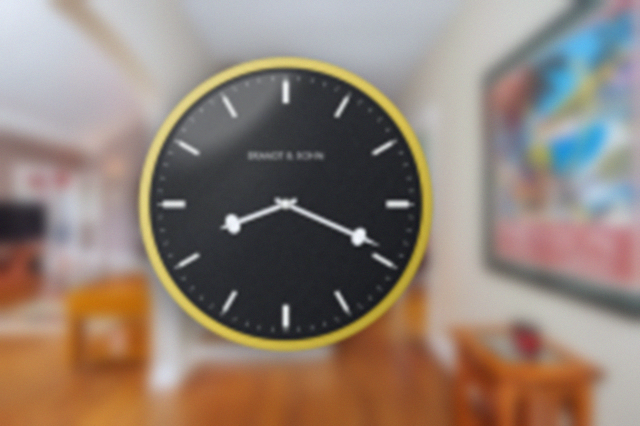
{"hour": 8, "minute": 19}
